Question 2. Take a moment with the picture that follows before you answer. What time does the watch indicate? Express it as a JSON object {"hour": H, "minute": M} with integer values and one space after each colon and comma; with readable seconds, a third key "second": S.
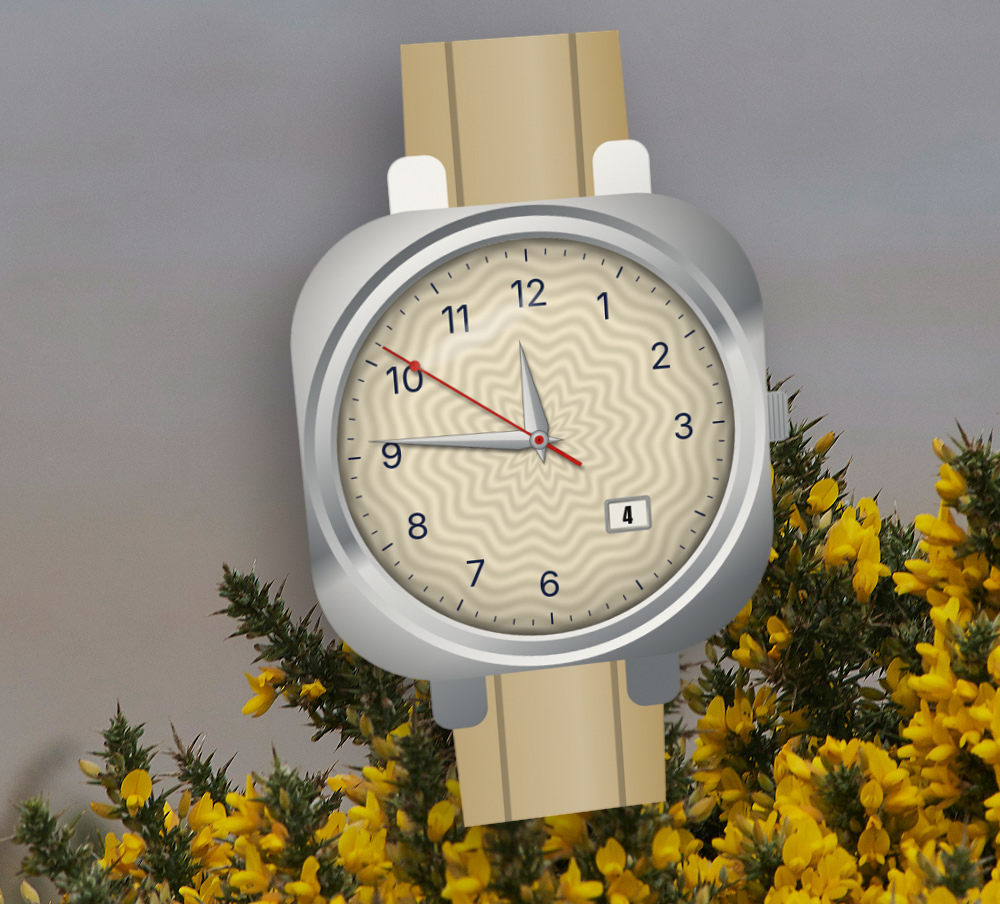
{"hour": 11, "minute": 45, "second": 51}
